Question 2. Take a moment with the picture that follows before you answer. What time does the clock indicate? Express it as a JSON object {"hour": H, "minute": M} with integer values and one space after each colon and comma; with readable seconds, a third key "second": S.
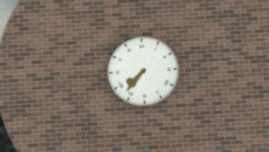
{"hour": 7, "minute": 37}
